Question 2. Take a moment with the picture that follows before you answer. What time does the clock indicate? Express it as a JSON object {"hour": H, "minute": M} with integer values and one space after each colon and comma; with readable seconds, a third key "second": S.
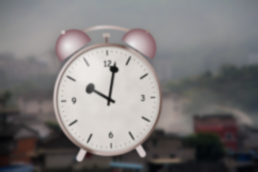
{"hour": 10, "minute": 2}
